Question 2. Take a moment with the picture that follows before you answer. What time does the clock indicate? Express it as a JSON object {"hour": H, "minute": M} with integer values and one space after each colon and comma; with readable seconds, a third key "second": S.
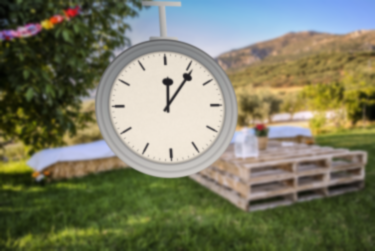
{"hour": 12, "minute": 6}
